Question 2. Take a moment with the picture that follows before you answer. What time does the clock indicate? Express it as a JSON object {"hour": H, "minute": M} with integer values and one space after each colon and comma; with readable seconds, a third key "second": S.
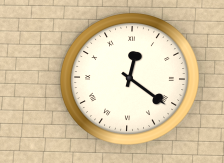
{"hour": 12, "minute": 21}
